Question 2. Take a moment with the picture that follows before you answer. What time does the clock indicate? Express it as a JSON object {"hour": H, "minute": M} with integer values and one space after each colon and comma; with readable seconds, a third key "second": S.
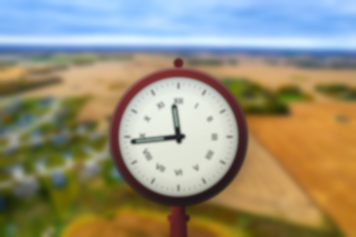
{"hour": 11, "minute": 44}
